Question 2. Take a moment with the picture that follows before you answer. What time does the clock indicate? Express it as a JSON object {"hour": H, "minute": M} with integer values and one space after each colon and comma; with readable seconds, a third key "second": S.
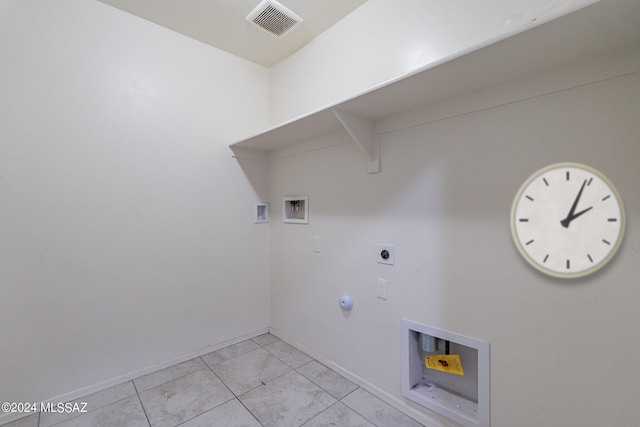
{"hour": 2, "minute": 4}
